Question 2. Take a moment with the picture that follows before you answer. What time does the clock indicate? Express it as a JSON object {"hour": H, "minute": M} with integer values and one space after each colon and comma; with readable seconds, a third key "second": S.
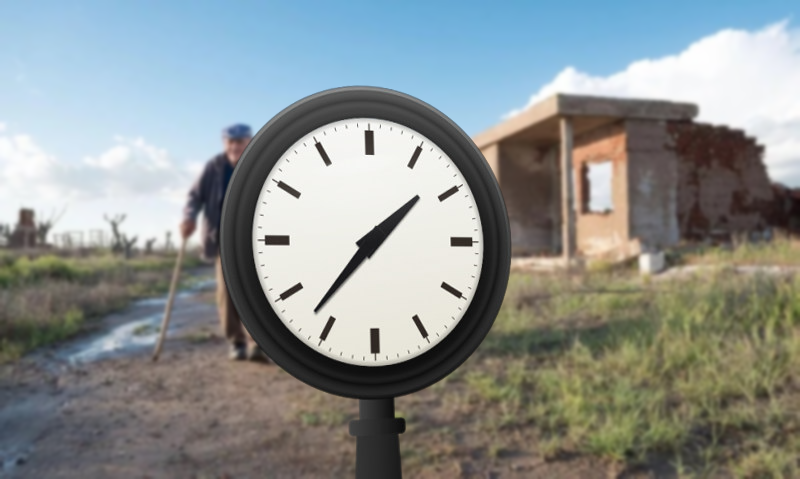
{"hour": 1, "minute": 37}
